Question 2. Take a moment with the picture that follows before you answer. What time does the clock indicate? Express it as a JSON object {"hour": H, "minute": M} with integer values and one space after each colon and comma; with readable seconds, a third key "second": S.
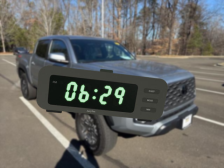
{"hour": 6, "minute": 29}
